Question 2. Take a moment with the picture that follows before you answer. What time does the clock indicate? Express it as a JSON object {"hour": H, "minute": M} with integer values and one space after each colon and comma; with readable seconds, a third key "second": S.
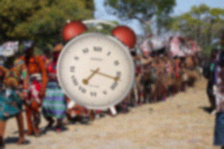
{"hour": 7, "minute": 17}
